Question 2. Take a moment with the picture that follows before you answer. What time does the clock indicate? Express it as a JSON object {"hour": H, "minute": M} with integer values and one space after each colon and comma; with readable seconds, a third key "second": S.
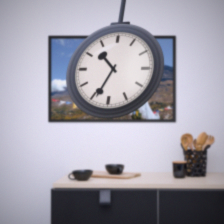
{"hour": 10, "minute": 34}
